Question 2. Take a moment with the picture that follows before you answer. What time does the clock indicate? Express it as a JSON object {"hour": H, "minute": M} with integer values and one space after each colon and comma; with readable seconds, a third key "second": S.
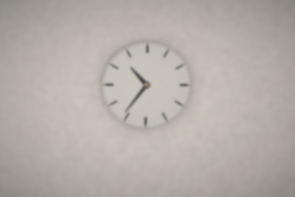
{"hour": 10, "minute": 36}
